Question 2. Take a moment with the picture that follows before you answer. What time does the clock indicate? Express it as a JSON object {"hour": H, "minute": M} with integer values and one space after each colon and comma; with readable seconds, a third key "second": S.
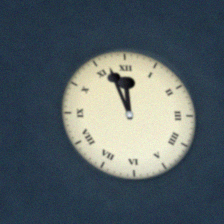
{"hour": 11, "minute": 57}
